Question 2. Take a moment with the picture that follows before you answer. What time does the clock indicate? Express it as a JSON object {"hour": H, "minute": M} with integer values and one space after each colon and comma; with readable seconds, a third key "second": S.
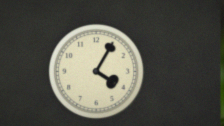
{"hour": 4, "minute": 5}
